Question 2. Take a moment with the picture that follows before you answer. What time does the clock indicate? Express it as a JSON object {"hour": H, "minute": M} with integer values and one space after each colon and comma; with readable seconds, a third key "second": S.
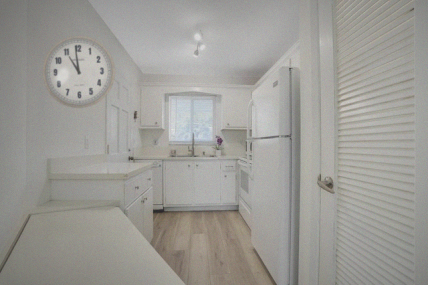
{"hour": 10, "minute": 59}
